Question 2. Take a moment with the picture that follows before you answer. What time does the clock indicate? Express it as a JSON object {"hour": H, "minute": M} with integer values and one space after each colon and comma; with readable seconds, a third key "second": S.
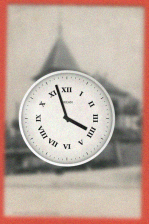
{"hour": 3, "minute": 57}
